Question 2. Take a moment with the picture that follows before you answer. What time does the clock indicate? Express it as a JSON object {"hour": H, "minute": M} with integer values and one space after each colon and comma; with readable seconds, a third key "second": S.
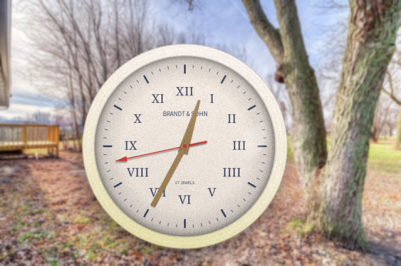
{"hour": 12, "minute": 34, "second": 43}
